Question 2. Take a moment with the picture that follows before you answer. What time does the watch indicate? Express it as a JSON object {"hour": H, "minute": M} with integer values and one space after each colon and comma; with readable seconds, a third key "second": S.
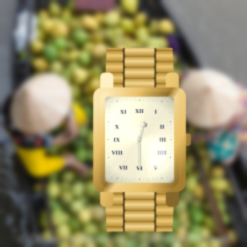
{"hour": 12, "minute": 30}
